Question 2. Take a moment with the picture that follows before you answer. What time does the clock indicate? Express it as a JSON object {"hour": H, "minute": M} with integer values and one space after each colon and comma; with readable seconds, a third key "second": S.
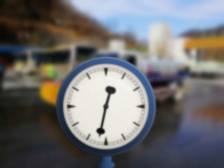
{"hour": 12, "minute": 32}
